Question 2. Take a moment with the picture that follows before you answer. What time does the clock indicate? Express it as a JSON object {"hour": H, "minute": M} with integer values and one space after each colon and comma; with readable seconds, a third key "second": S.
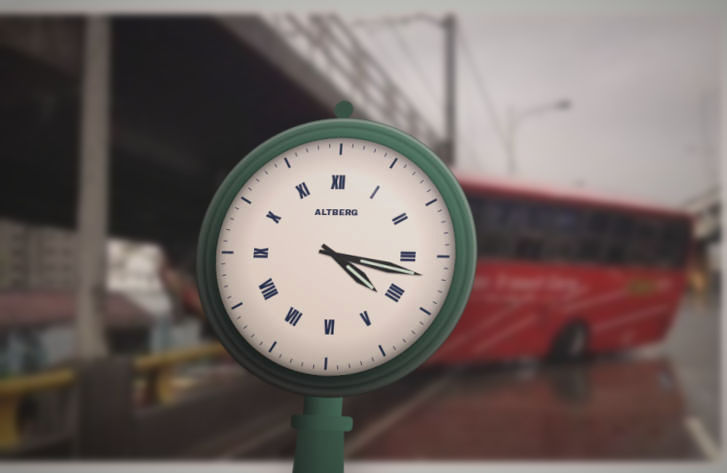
{"hour": 4, "minute": 17}
